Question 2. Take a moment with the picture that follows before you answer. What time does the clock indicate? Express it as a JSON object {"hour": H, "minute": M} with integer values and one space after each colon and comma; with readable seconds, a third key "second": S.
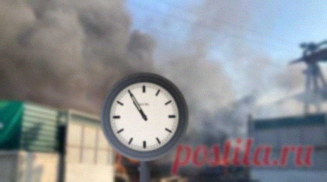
{"hour": 10, "minute": 55}
